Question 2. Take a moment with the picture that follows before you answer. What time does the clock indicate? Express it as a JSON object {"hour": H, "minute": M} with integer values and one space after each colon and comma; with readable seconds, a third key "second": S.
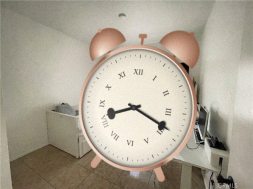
{"hour": 8, "minute": 19}
